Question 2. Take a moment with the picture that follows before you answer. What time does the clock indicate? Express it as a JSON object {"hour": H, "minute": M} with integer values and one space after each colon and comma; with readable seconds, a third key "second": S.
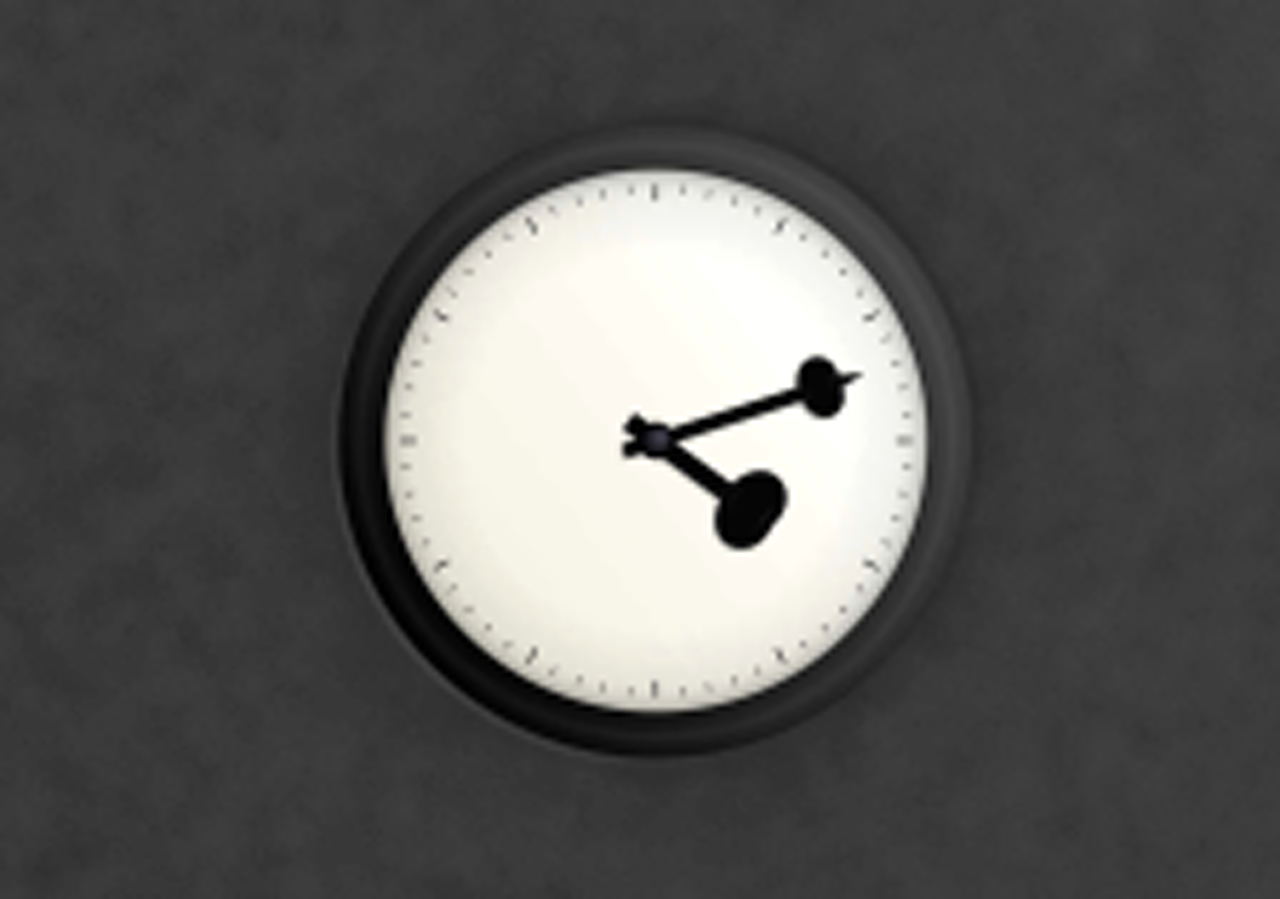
{"hour": 4, "minute": 12}
